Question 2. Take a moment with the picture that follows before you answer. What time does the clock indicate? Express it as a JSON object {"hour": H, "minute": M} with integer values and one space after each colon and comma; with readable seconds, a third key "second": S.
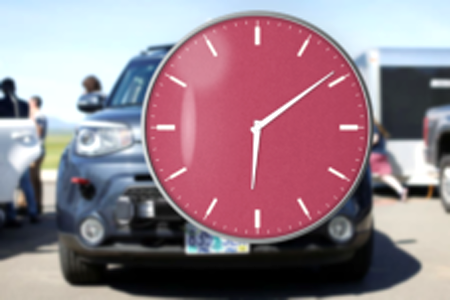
{"hour": 6, "minute": 9}
